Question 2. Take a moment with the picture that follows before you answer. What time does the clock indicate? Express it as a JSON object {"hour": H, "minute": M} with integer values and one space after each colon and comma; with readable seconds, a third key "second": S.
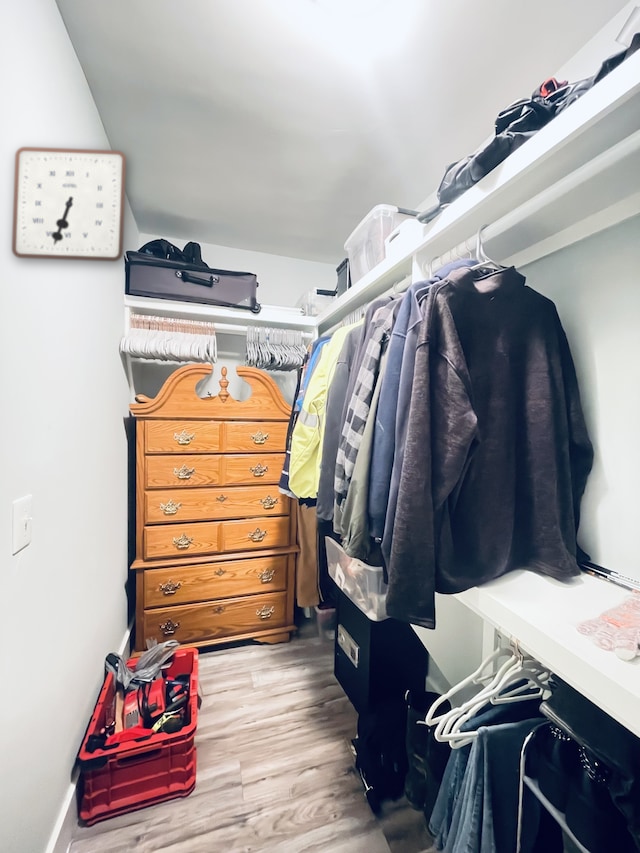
{"hour": 6, "minute": 33}
